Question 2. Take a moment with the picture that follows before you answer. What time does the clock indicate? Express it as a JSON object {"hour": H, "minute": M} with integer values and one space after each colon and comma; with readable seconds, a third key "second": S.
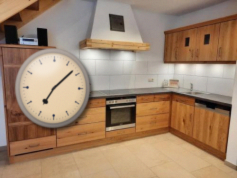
{"hour": 7, "minute": 8}
